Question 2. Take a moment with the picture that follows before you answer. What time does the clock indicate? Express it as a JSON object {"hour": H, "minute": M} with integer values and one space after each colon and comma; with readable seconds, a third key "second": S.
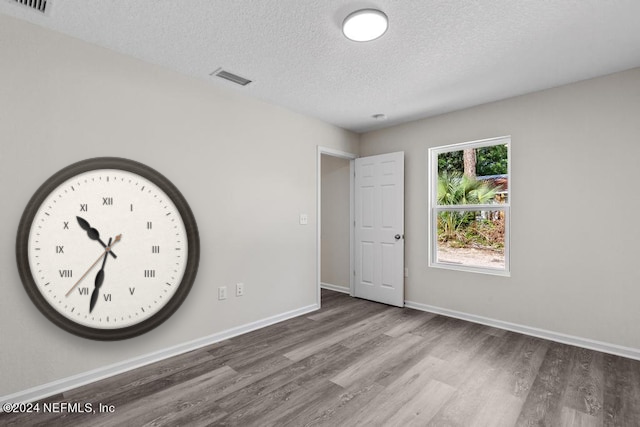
{"hour": 10, "minute": 32, "second": 37}
